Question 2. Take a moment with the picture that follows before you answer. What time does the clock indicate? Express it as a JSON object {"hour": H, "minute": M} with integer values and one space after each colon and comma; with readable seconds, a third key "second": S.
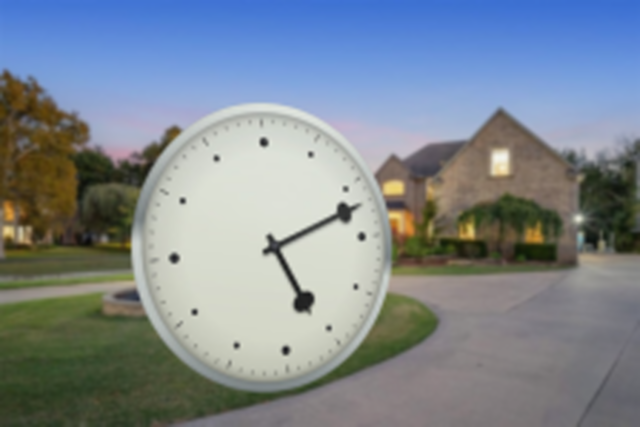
{"hour": 5, "minute": 12}
